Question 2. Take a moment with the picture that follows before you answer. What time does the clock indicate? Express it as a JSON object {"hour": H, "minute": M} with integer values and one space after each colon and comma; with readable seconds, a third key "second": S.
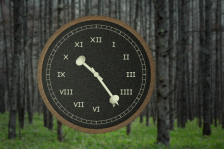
{"hour": 10, "minute": 24}
